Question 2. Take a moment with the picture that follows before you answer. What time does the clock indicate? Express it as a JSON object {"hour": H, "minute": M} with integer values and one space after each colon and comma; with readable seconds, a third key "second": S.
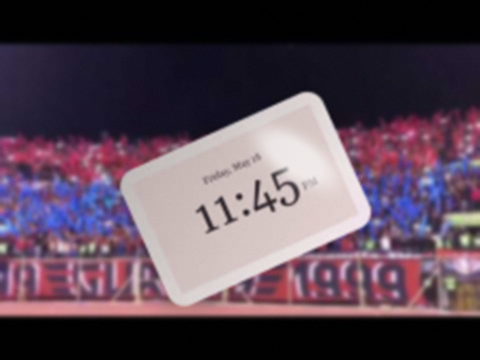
{"hour": 11, "minute": 45}
